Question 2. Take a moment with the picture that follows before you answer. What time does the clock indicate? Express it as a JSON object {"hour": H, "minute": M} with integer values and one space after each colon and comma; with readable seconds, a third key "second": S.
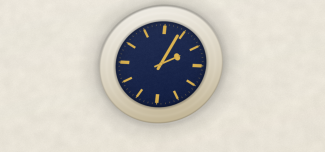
{"hour": 2, "minute": 4}
